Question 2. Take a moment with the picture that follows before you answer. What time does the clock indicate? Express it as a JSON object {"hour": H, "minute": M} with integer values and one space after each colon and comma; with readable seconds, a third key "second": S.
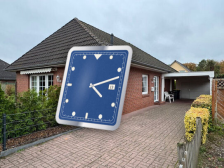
{"hour": 4, "minute": 12}
